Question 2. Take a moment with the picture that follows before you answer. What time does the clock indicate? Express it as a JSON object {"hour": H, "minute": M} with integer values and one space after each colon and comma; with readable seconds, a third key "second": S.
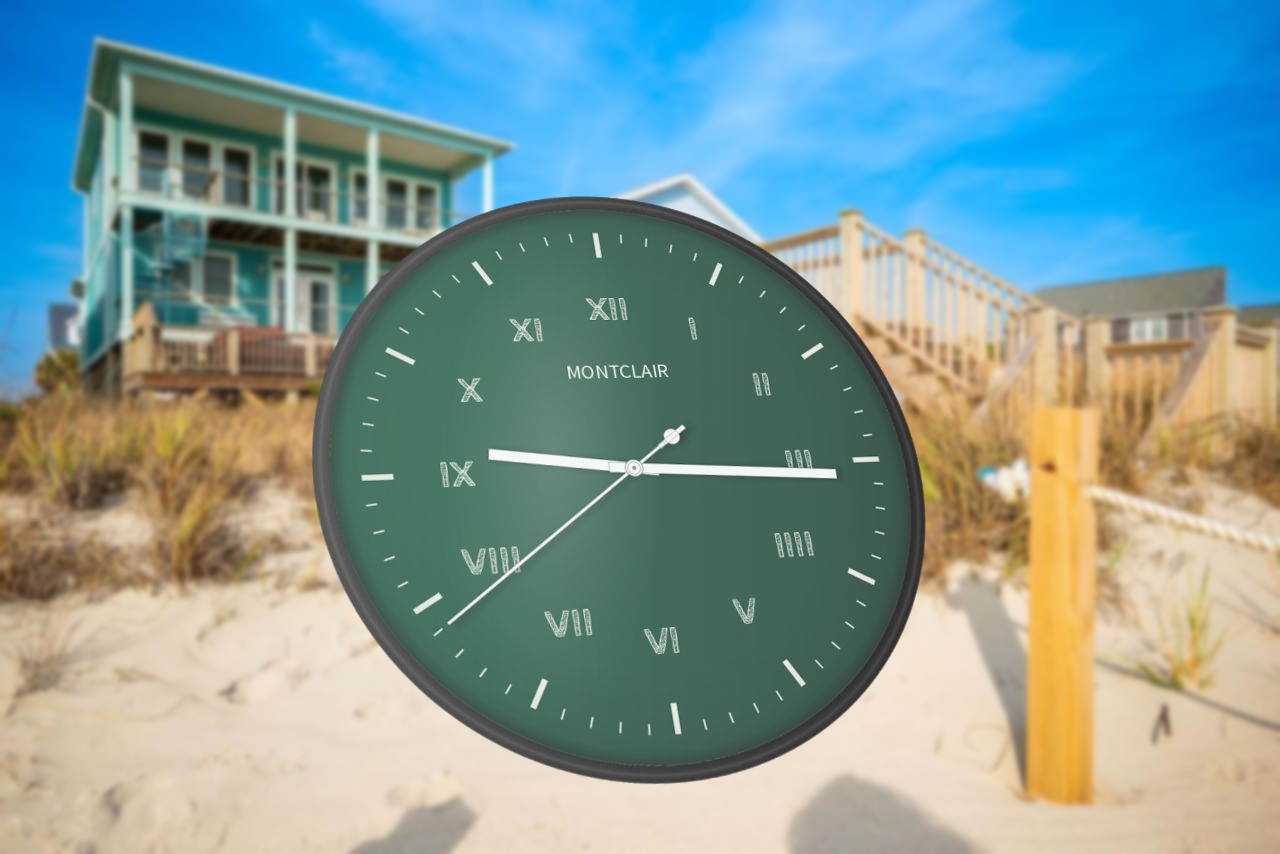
{"hour": 9, "minute": 15, "second": 39}
